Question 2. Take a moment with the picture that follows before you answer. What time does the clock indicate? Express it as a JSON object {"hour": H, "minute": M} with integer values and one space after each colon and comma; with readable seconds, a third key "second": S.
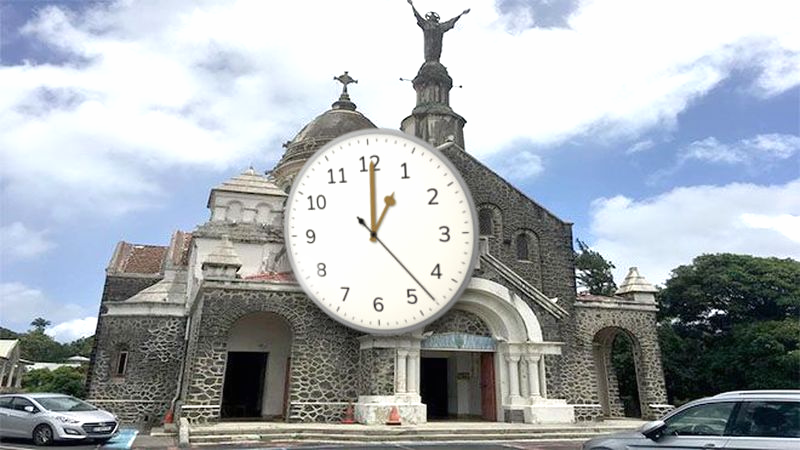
{"hour": 1, "minute": 0, "second": 23}
